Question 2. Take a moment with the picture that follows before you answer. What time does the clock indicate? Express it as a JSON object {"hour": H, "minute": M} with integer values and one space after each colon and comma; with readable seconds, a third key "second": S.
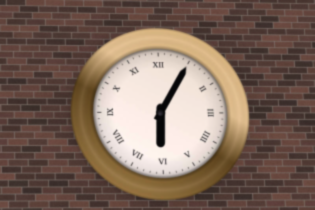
{"hour": 6, "minute": 5}
